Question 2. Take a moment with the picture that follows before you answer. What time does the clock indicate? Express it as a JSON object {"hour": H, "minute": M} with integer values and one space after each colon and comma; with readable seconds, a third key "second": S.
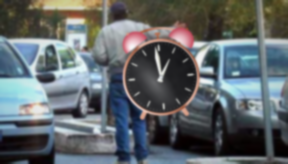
{"hour": 12, "minute": 59}
